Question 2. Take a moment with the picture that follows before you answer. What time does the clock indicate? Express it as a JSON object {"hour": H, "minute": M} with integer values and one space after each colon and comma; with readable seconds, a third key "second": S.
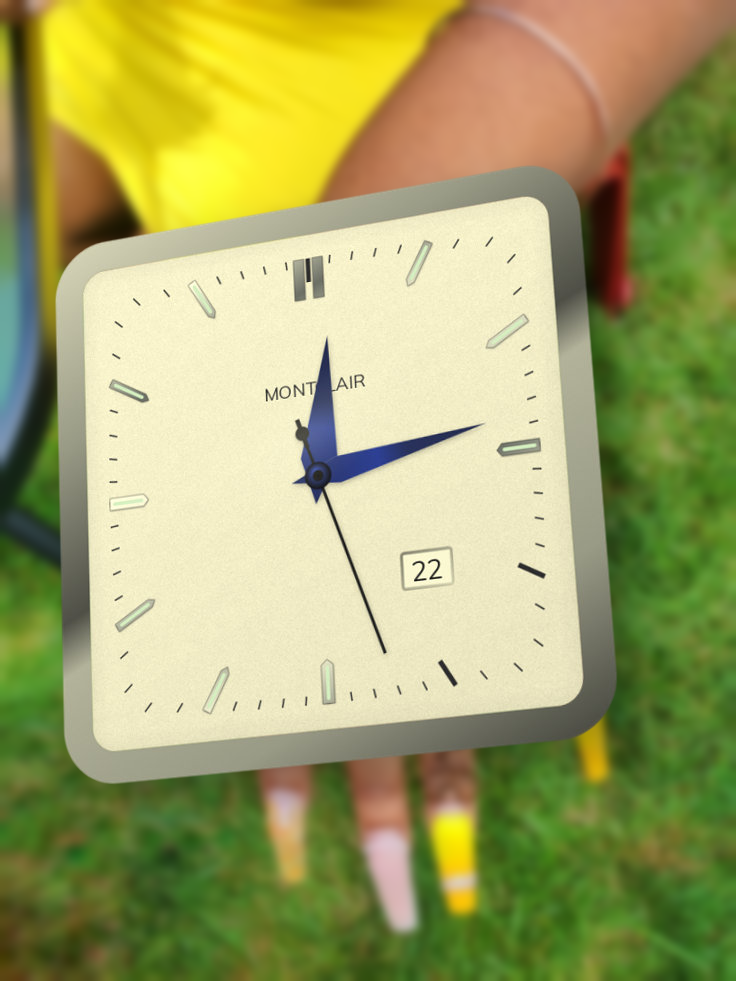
{"hour": 12, "minute": 13, "second": 27}
